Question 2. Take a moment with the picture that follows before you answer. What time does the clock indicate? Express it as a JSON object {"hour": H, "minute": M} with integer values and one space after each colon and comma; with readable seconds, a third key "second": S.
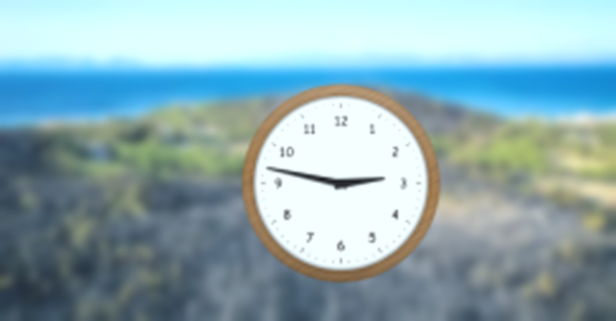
{"hour": 2, "minute": 47}
